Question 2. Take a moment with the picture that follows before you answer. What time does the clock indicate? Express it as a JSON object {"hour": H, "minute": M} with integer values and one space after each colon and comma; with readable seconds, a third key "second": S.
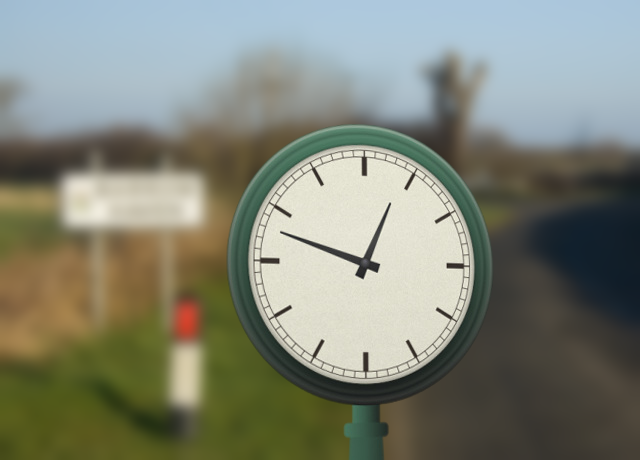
{"hour": 12, "minute": 48}
